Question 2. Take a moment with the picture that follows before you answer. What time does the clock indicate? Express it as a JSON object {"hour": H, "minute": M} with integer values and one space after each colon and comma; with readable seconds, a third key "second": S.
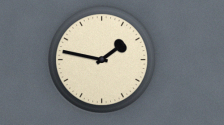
{"hour": 1, "minute": 47}
